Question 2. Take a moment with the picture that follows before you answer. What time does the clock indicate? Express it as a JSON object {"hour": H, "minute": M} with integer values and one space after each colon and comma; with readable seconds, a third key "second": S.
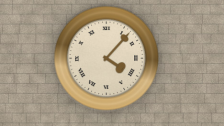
{"hour": 4, "minute": 7}
